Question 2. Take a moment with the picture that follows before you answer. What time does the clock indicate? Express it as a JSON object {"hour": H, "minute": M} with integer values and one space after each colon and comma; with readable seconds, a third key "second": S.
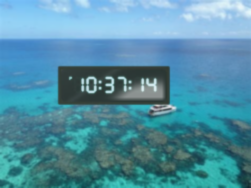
{"hour": 10, "minute": 37, "second": 14}
